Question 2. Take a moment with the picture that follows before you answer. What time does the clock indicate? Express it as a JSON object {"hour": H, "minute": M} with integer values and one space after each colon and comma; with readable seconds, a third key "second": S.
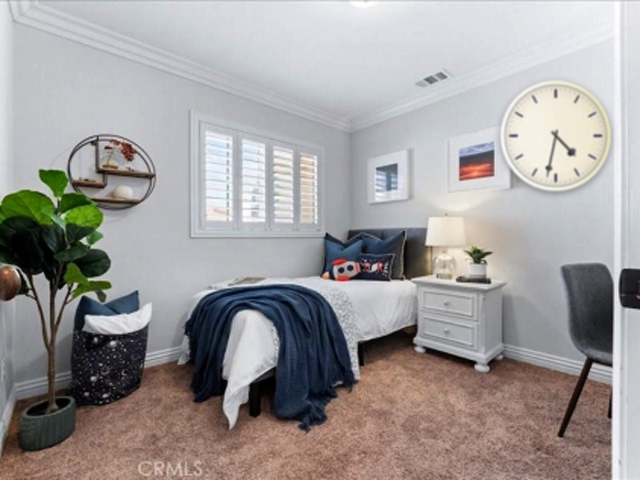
{"hour": 4, "minute": 32}
